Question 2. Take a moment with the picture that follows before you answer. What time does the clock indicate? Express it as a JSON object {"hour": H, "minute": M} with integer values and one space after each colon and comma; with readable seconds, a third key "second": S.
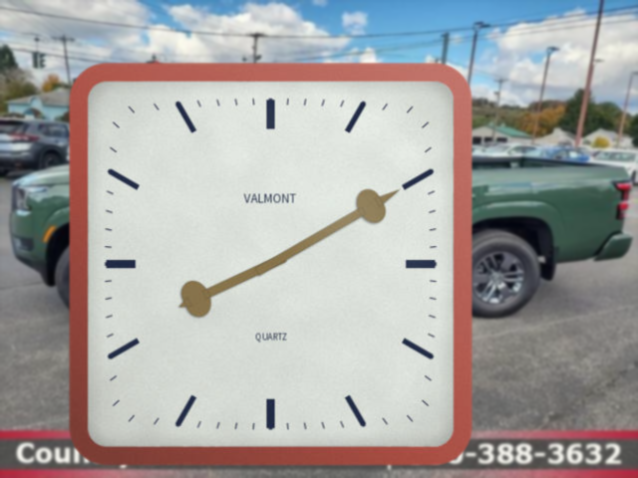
{"hour": 8, "minute": 10}
